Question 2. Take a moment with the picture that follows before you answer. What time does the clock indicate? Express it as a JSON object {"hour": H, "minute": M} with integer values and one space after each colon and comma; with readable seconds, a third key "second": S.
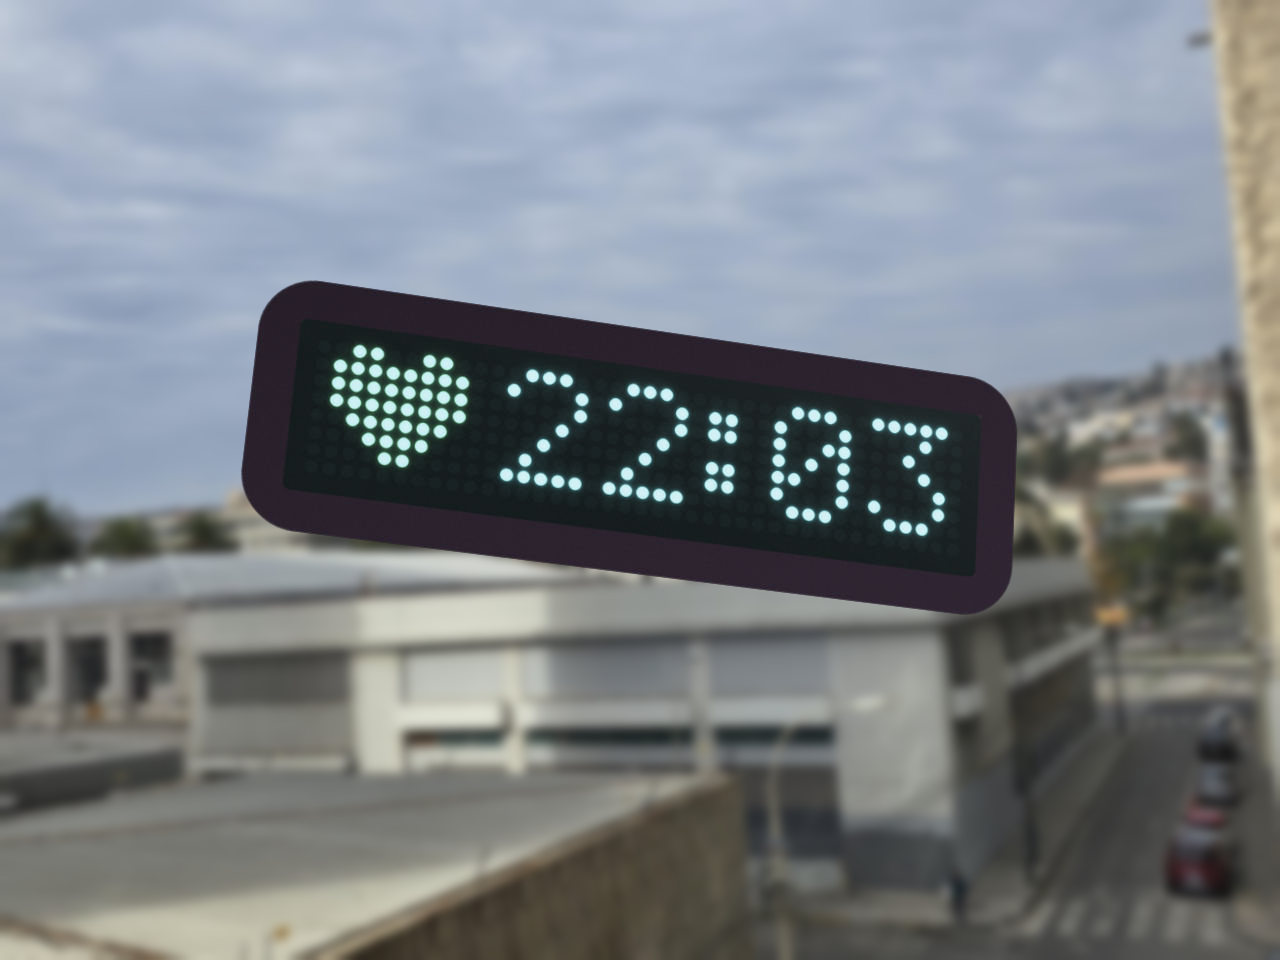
{"hour": 22, "minute": 3}
